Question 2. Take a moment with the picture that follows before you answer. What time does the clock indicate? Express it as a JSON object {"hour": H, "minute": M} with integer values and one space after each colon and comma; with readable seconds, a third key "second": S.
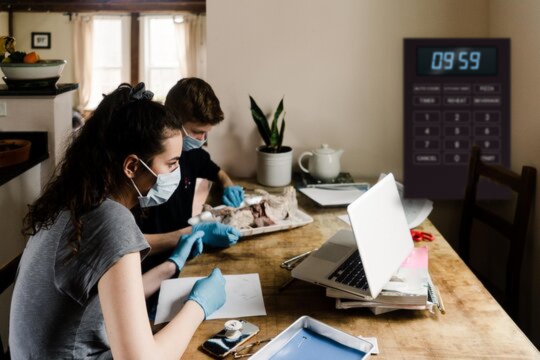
{"hour": 9, "minute": 59}
